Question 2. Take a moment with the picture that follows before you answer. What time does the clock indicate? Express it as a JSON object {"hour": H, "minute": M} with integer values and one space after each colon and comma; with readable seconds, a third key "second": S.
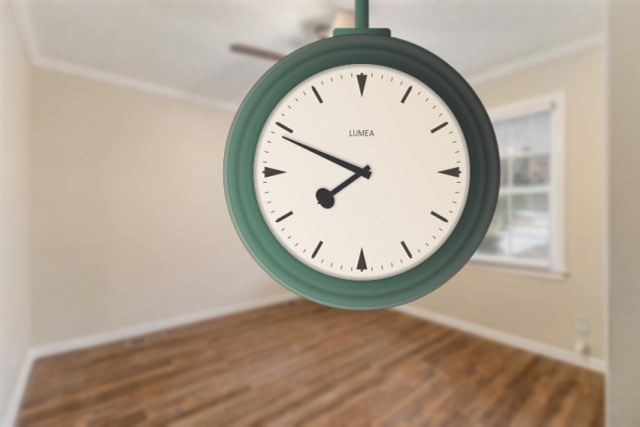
{"hour": 7, "minute": 49}
